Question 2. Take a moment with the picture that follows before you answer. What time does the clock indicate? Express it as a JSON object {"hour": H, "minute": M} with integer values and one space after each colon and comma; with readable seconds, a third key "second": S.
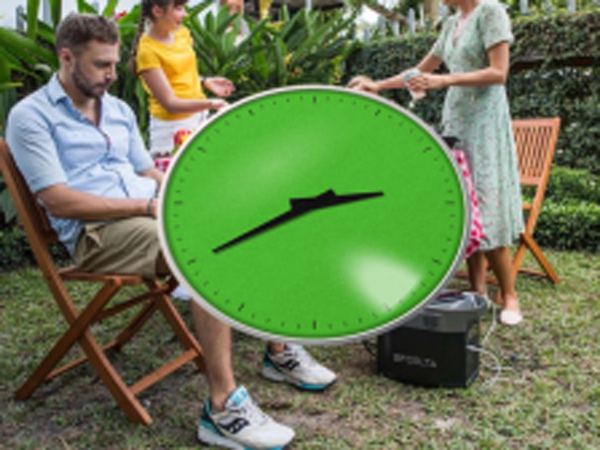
{"hour": 2, "minute": 40}
